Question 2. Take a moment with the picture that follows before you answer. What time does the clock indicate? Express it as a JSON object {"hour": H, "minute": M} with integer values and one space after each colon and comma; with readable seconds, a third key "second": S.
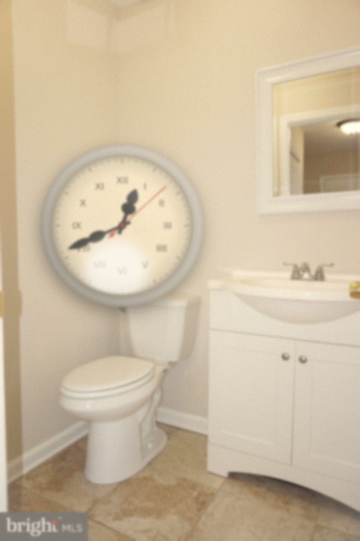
{"hour": 12, "minute": 41, "second": 8}
